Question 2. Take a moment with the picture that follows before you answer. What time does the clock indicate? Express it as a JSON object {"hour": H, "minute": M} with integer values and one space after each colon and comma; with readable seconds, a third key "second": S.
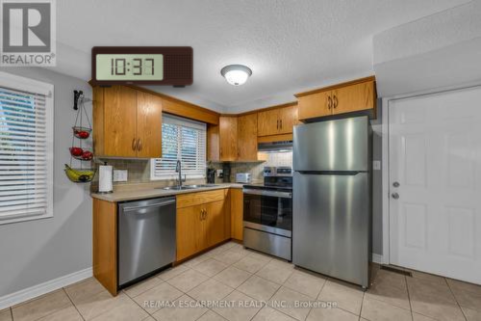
{"hour": 10, "minute": 37}
